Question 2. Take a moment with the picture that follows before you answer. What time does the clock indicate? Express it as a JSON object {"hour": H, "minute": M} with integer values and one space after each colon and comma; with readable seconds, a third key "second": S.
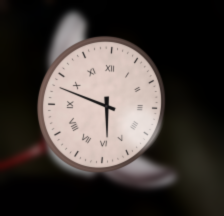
{"hour": 5, "minute": 48}
